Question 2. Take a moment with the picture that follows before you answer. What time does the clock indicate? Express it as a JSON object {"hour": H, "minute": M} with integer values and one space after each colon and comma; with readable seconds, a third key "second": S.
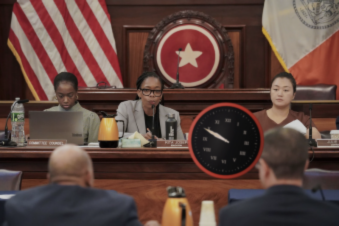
{"hour": 9, "minute": 49}
